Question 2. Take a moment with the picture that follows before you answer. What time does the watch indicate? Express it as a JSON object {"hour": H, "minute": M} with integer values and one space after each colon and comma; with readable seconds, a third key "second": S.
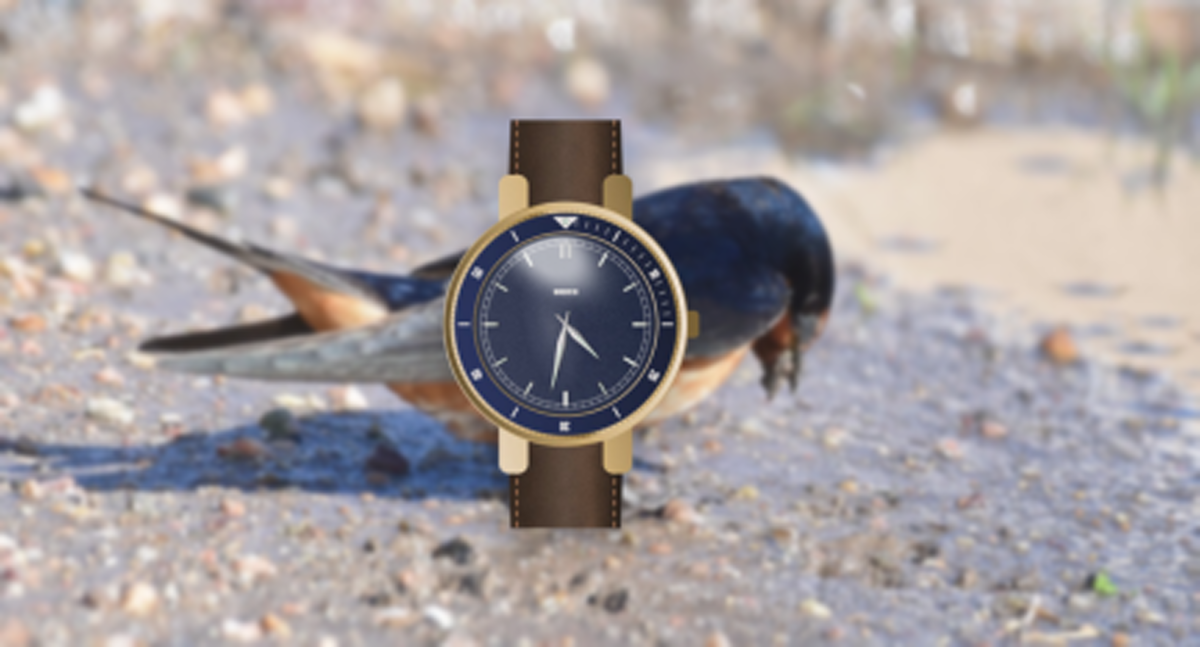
{"hour": 4, "minute": 32}
